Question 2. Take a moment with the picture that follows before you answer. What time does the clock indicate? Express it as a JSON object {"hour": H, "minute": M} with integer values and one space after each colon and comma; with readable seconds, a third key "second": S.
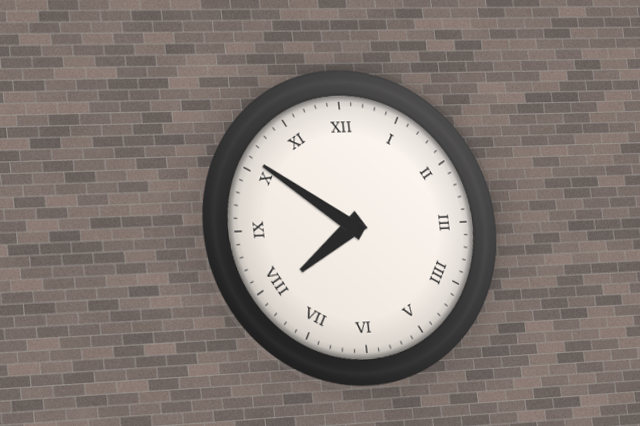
{"hour": 7, "minute": 51}
